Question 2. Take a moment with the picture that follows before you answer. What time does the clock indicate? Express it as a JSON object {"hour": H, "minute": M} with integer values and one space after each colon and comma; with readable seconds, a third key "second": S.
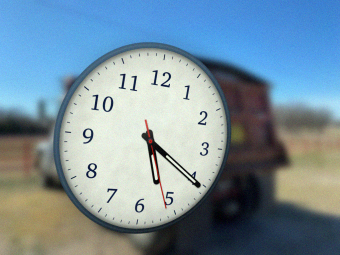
{"hour": 5, "minute": 20, "second": 26}
